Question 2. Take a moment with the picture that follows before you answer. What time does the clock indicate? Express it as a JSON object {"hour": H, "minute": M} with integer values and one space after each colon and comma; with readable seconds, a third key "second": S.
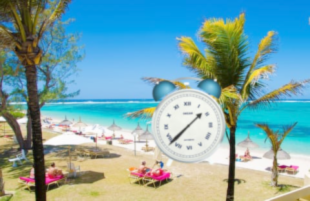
{"hour": 1, "minute": 38}
